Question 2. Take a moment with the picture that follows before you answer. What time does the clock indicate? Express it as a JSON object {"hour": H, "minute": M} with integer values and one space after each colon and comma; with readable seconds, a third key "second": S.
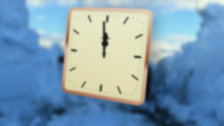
{"hour": 11, "minute": 59}
